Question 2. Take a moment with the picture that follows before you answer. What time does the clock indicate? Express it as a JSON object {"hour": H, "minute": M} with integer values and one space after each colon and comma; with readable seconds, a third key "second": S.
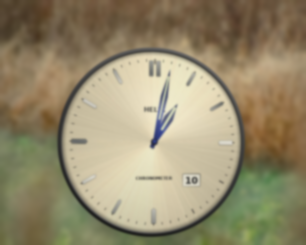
{"hour": 1, "minute": 2}
